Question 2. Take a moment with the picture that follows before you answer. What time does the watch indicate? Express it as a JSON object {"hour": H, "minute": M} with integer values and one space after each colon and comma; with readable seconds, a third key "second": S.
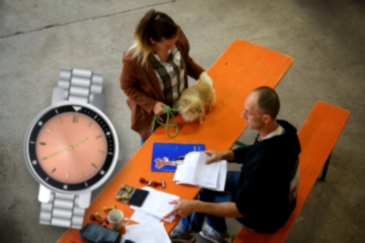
{"hour": 1, "minute": 40}
